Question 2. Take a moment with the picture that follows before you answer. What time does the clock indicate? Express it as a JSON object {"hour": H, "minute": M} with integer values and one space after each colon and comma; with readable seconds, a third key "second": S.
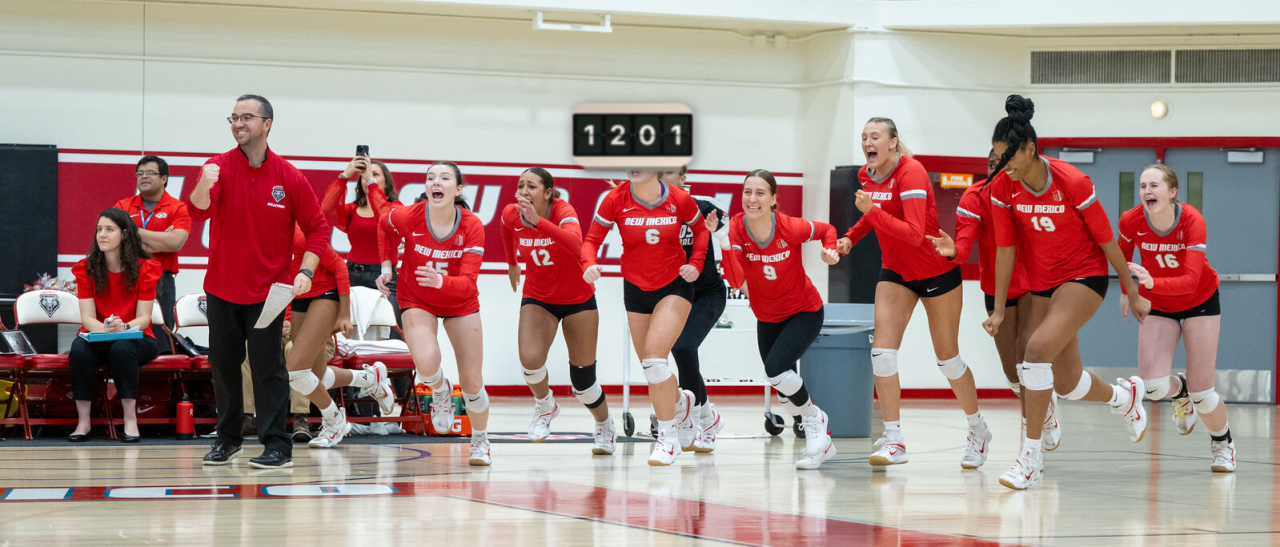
{"hour": 12, "minute": 1}
